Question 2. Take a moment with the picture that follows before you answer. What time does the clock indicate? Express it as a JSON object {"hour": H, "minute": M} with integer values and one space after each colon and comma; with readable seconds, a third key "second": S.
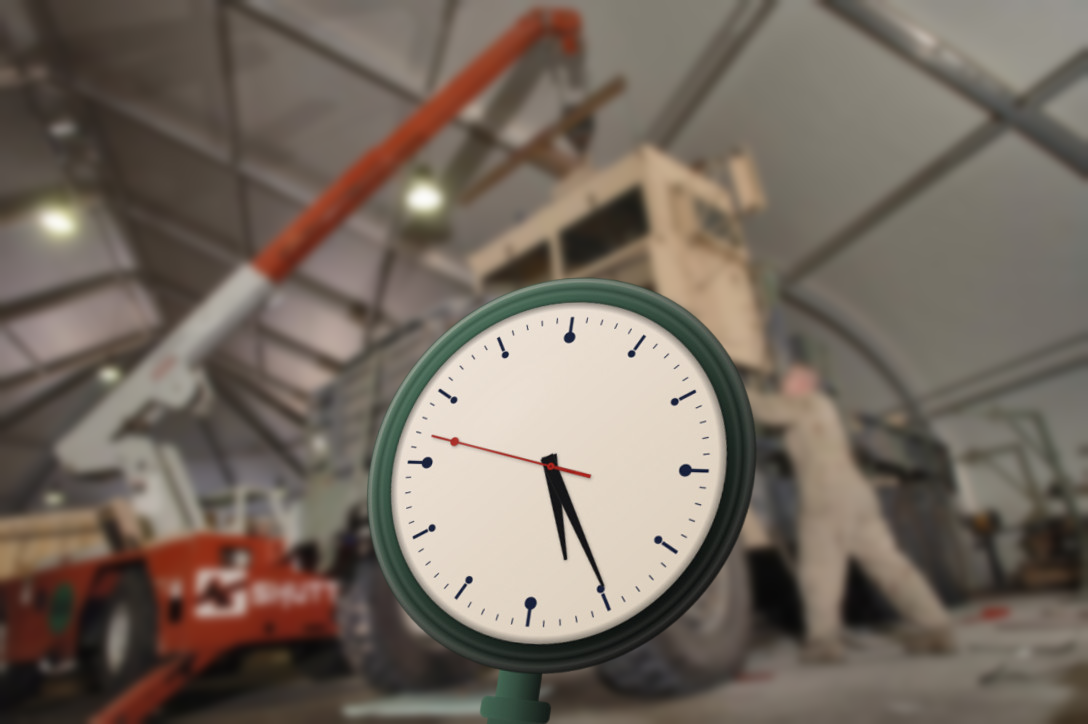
{"hour": 5, "minute": 24, "second": 47}
